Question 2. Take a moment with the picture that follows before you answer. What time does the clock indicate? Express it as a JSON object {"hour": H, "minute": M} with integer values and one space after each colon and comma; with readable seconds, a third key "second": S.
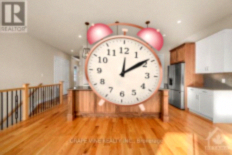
{"hour": 12, "minute": 9}
